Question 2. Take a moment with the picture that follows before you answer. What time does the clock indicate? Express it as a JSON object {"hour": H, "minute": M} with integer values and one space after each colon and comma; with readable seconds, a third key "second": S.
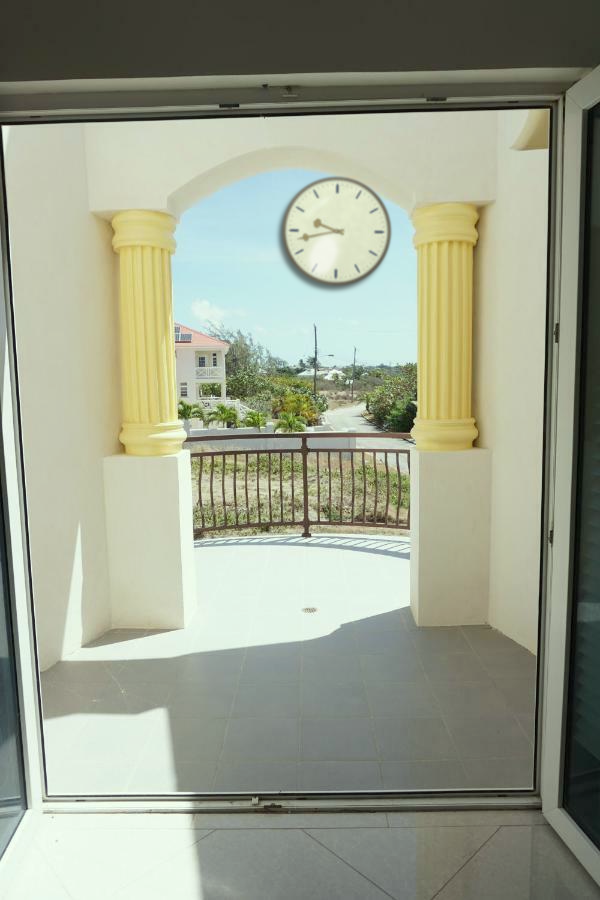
{"hour": 9, "minute": 43}
